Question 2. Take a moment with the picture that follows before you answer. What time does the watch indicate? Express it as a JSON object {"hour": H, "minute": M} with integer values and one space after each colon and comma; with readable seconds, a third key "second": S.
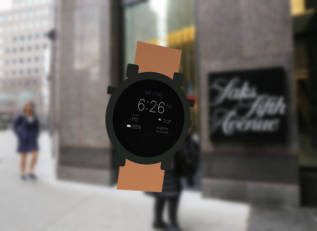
{"hour": 6, "minute": 26}
